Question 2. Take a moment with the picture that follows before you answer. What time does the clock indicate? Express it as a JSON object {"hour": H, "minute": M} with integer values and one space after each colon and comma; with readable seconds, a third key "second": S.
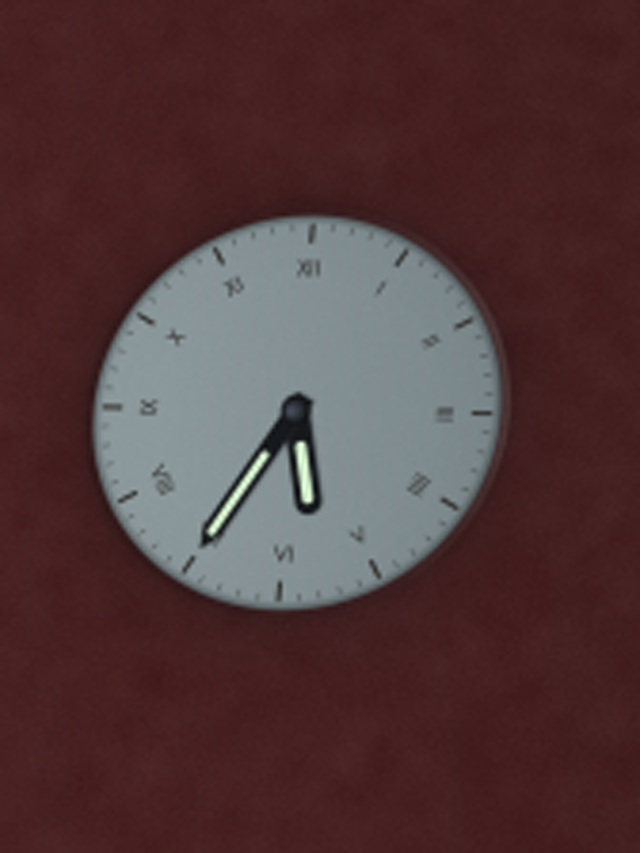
{"hour": 5, "minute": 35}
